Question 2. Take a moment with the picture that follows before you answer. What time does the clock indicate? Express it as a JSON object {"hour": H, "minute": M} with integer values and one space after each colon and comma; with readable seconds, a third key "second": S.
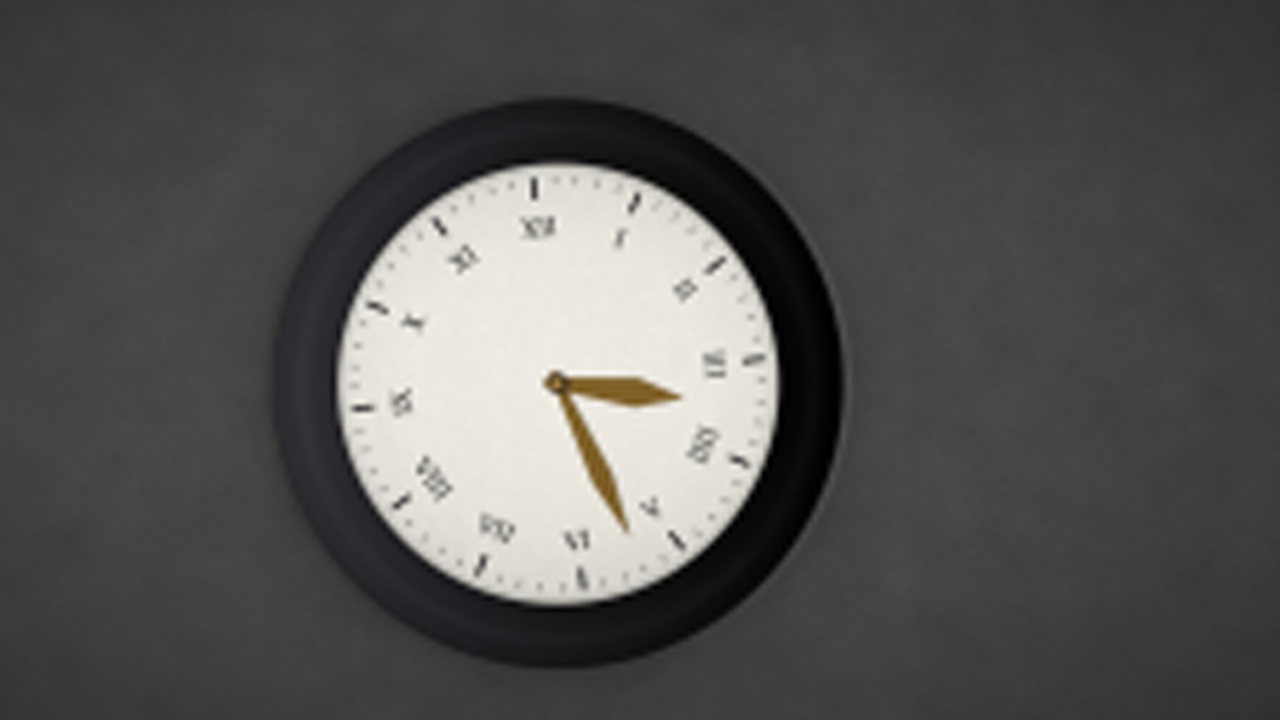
{"hour": 3, "minute": 27}
